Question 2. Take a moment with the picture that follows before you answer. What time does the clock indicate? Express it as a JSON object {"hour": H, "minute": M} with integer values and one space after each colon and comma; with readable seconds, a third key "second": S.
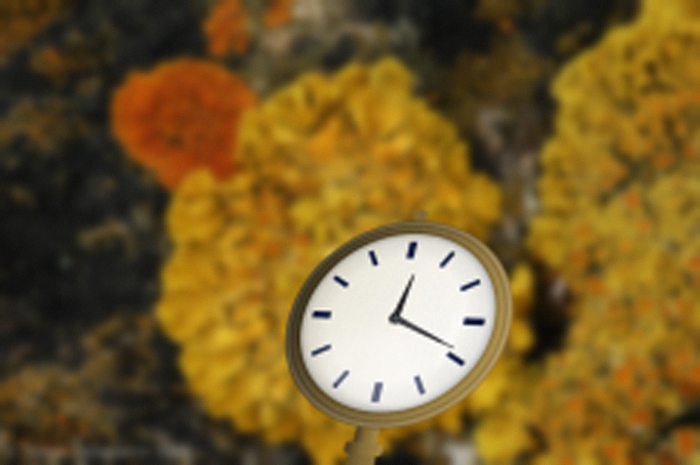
{"hour": 12, "minute": 19}
